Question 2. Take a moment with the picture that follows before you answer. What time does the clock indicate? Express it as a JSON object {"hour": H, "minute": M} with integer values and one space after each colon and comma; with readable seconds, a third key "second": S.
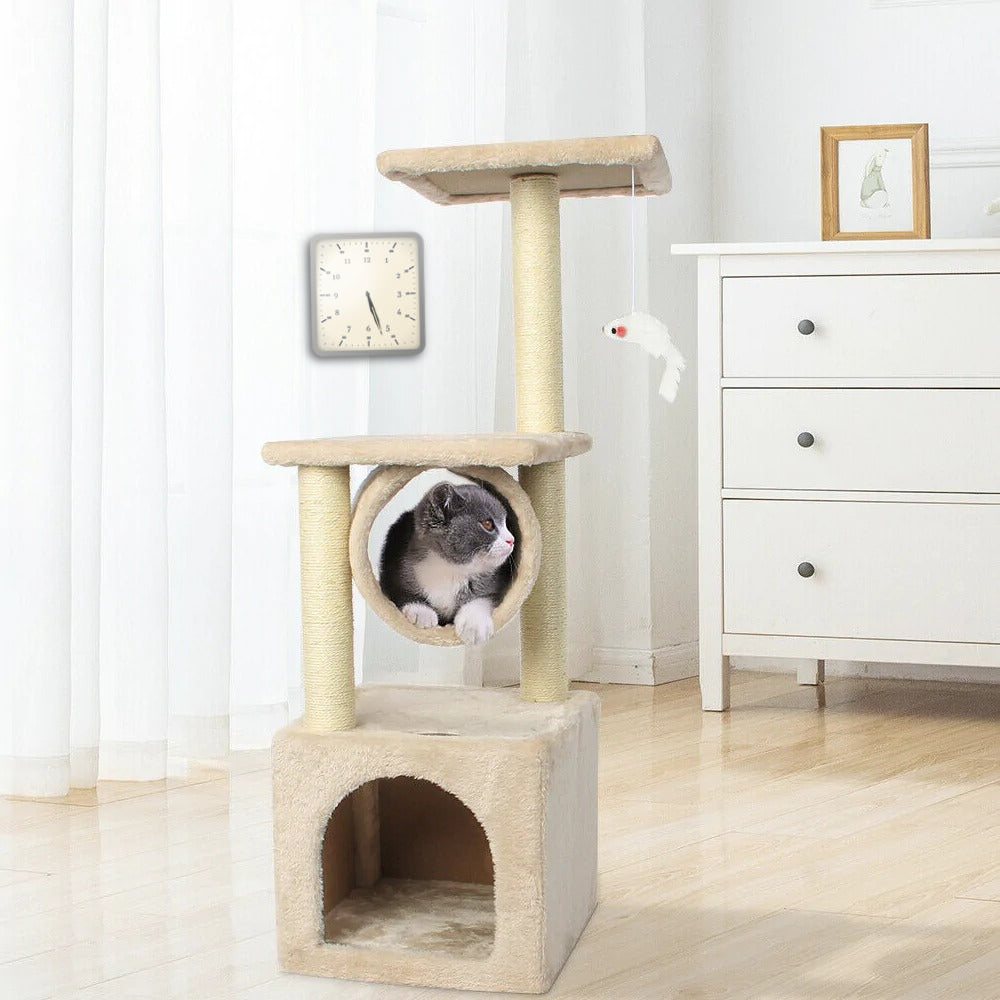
{"hour": 5, "minute": 27}
